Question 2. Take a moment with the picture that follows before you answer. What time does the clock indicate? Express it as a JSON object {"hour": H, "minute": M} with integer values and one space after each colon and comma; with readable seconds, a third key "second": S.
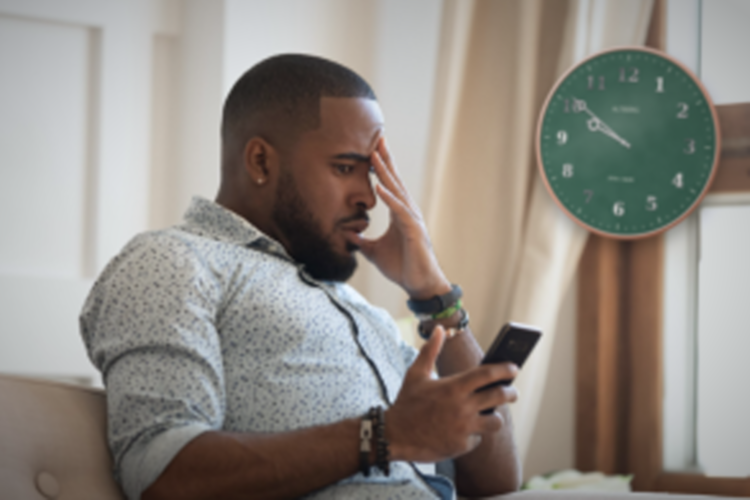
{"hour": 9, "minute": 51}
